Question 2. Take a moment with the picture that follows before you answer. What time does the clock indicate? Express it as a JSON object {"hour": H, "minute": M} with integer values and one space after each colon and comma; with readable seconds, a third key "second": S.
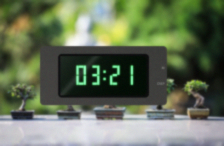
{"hour": 3, "minute": 21}
